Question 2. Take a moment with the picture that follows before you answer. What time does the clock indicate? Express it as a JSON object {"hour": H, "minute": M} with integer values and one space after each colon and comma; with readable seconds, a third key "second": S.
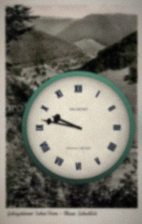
{"hour": 9, "minute": 47}
